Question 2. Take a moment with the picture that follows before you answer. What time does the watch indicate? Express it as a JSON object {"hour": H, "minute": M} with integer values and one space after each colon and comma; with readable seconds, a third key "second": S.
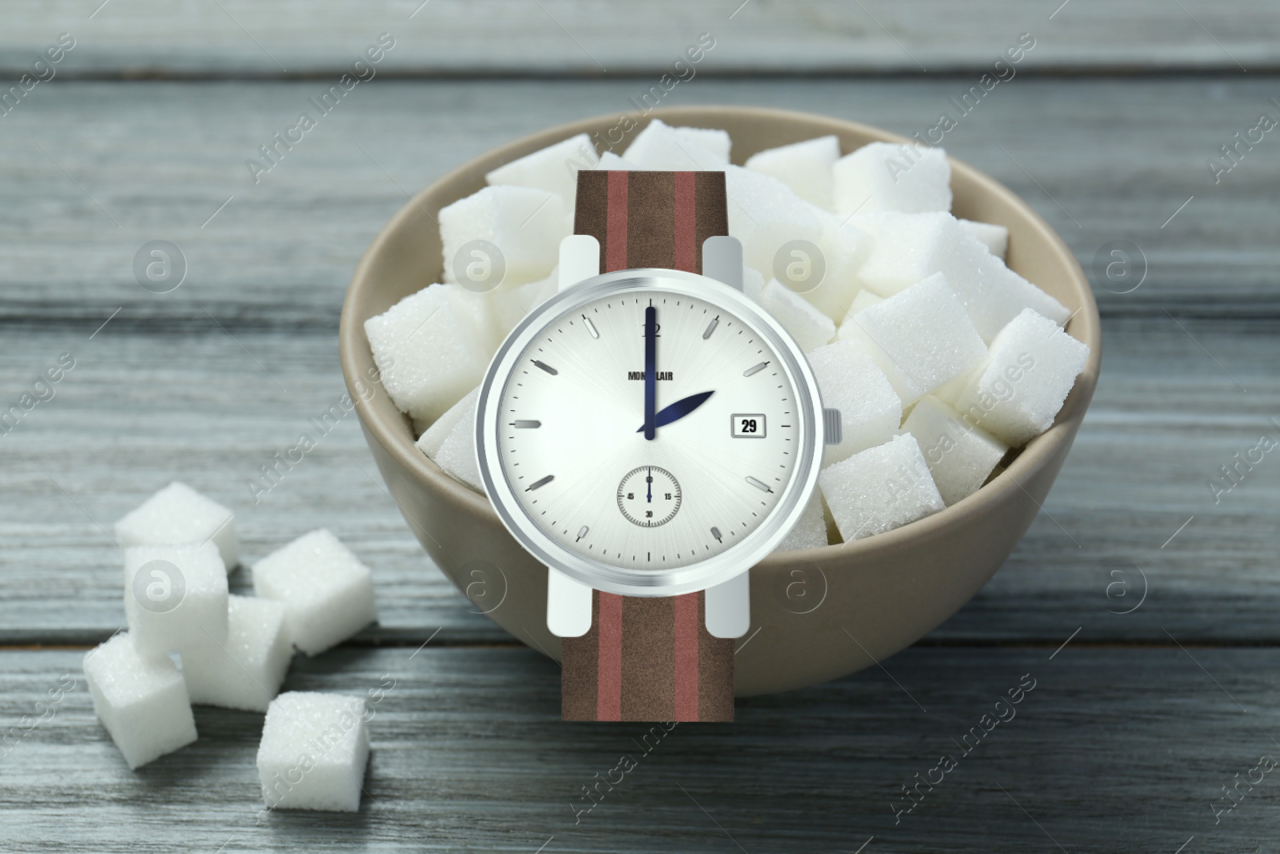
{"hour": 2, "minute": 0}
